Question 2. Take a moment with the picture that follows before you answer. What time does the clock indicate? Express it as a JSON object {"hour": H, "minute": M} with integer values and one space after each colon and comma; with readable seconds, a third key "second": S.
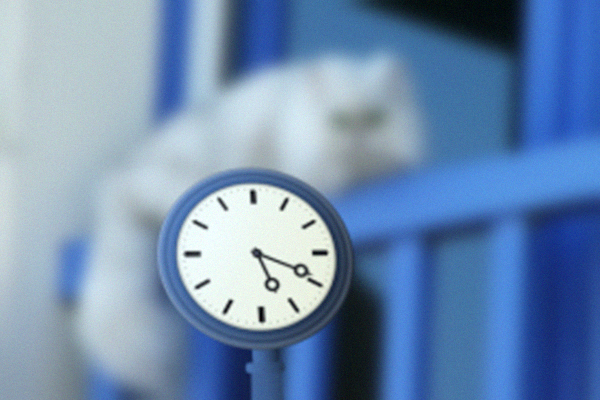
{"hour": 5, "minute": 19}
